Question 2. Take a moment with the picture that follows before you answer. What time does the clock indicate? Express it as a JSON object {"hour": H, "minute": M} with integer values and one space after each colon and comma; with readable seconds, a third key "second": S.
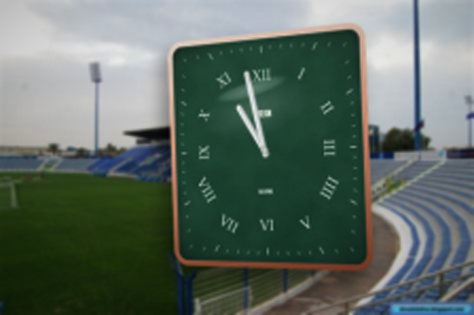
{"hour": 10, "minute": 58}
